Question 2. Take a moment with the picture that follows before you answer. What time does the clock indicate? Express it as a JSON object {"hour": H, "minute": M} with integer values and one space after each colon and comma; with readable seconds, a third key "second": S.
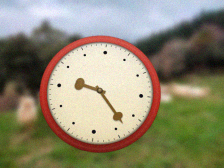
{"hour": 9, "minute": 23}
